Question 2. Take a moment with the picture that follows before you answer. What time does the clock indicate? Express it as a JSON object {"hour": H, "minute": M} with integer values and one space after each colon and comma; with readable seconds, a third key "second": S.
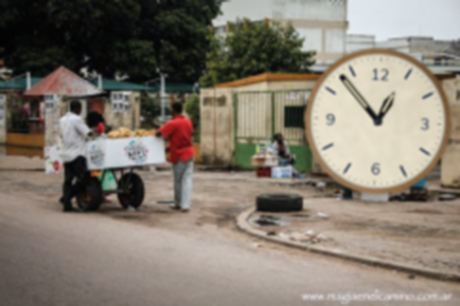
{"hour": 12, "minute": 53}
